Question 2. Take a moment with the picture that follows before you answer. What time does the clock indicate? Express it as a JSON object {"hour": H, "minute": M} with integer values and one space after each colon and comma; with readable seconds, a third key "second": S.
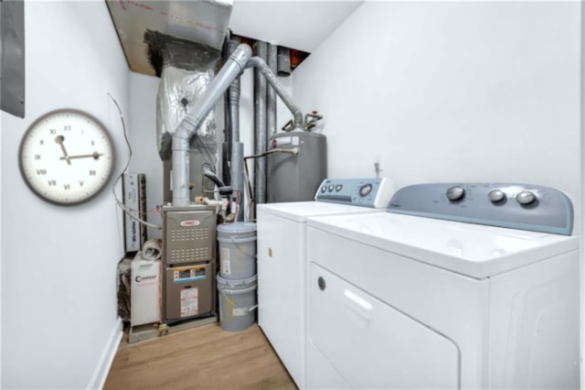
{"hour": 11, "minute": 14}
